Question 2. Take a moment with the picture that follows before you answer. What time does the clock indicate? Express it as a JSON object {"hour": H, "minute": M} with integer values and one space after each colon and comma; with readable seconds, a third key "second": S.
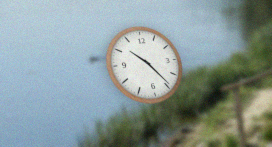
{"hour": 10, "minute": 24}
